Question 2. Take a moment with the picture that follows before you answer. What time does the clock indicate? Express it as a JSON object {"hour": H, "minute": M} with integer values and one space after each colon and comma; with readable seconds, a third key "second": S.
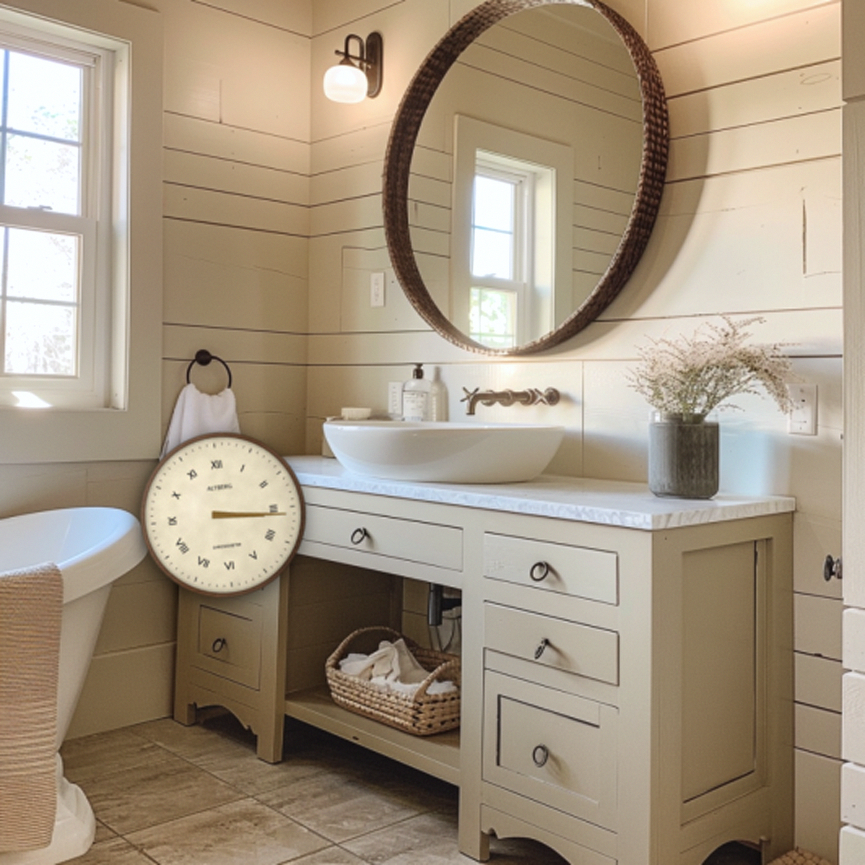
{"hour": 3, "minute": 16}
